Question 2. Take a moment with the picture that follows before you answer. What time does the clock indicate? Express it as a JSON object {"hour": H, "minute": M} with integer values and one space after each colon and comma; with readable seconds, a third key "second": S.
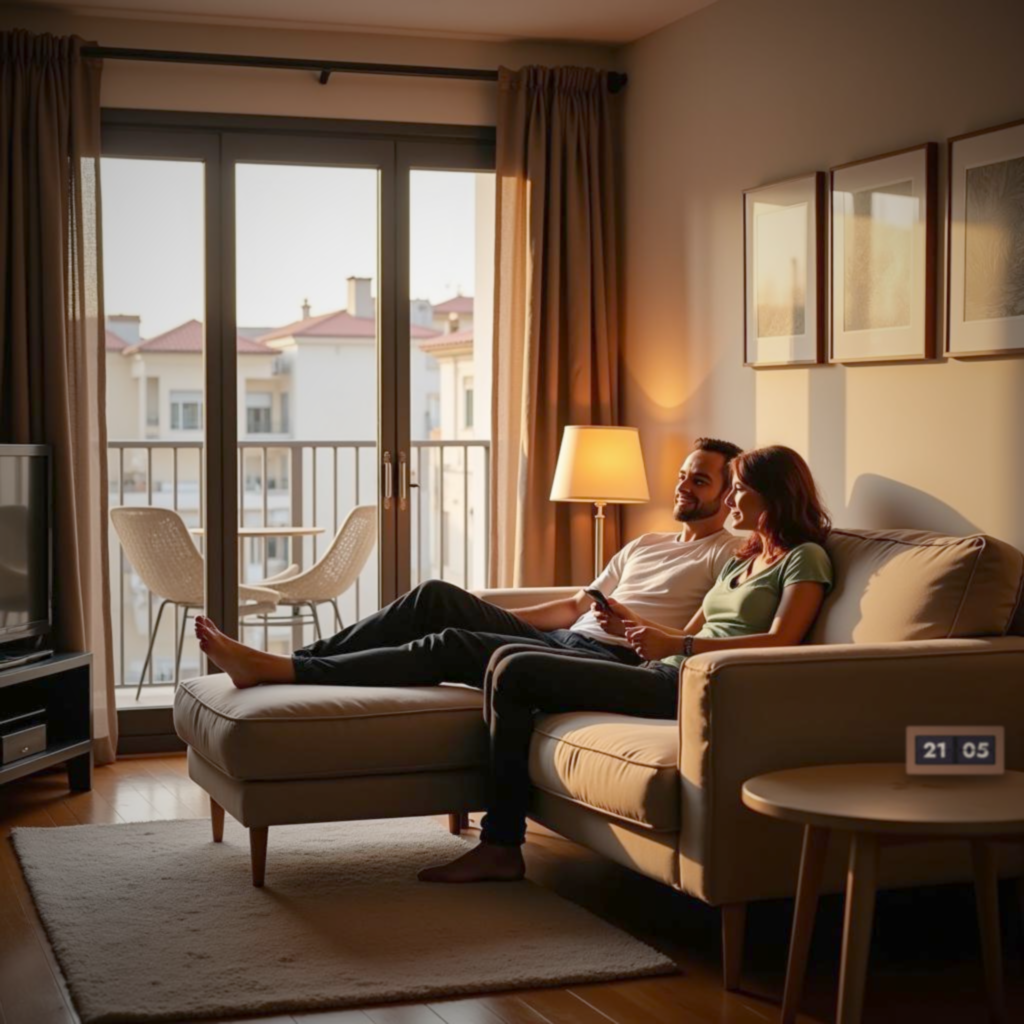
{"hour": 21, "minute": 5}
